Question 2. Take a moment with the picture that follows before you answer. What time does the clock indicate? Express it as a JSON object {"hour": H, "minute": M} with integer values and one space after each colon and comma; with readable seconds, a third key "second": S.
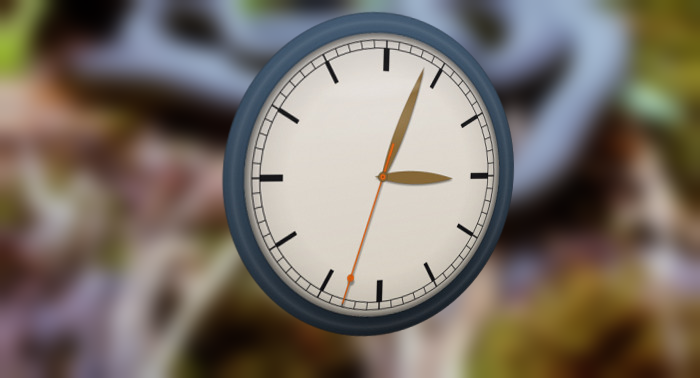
{"hour": 3, "minute": 3, "second": 33}
